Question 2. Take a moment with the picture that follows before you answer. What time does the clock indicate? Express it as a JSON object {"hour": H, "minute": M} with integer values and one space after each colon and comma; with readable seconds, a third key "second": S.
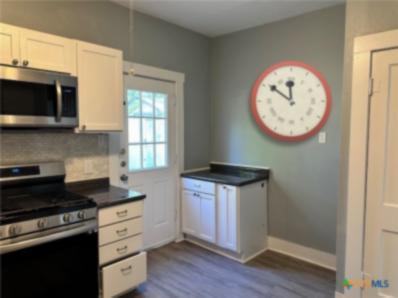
{"hour": 11, "minute": 51}
